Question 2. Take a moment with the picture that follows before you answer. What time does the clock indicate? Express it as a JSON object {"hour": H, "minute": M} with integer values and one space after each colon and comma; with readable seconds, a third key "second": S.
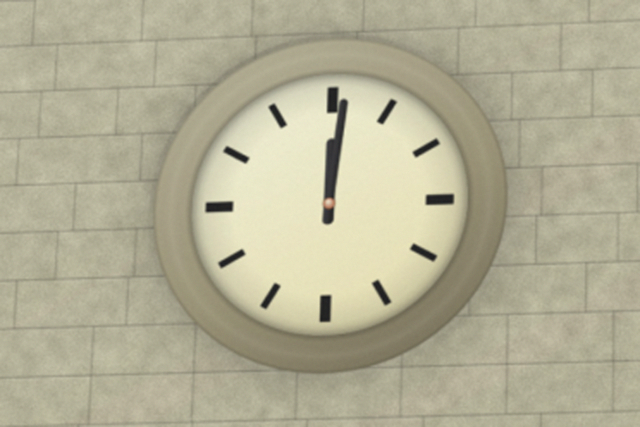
{"hour": 12, "minute": 1}
